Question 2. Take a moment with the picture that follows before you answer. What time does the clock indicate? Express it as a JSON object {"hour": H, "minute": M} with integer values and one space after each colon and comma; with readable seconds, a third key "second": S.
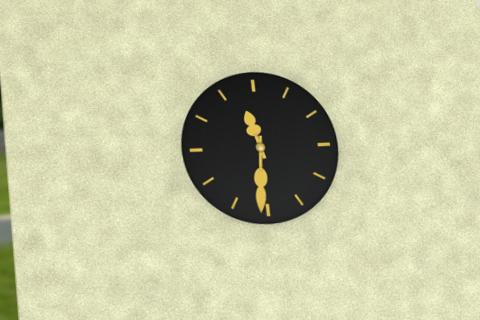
{"hour": 11, "minute": 31}
